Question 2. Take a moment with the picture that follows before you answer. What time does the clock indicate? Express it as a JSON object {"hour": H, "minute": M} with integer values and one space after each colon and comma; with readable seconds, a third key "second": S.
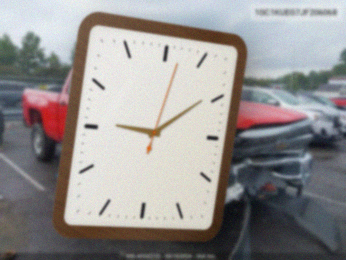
{"hour": 9, "minute": 9, "second": 2}
